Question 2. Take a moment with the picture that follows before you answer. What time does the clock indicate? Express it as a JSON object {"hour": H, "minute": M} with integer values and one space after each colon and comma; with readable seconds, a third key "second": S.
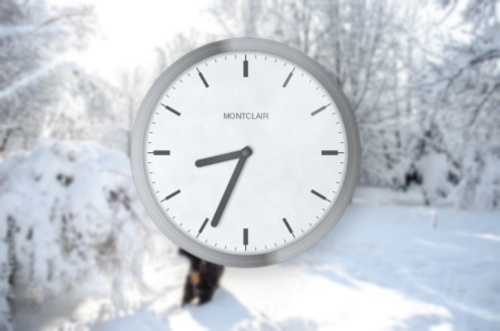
{"hour": 8, "minute": 34}
